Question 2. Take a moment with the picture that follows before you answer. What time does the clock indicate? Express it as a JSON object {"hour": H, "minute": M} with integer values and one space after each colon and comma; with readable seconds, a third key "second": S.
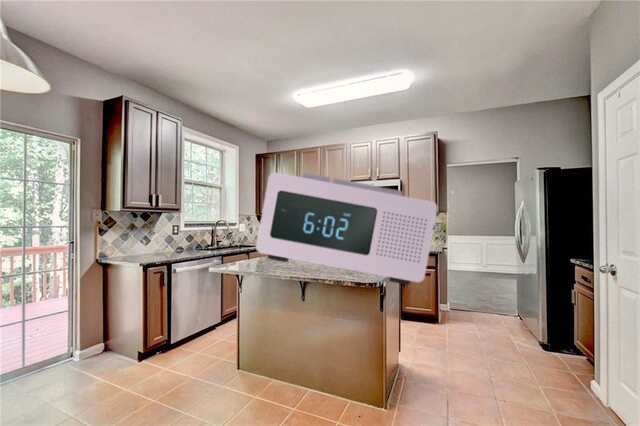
{"hour": 6, "minute": 2}
